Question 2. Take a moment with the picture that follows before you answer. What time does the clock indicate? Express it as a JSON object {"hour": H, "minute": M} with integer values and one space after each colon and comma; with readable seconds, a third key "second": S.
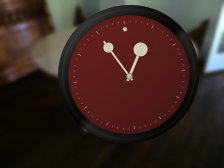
{"hour": 12, "minute": 55}
